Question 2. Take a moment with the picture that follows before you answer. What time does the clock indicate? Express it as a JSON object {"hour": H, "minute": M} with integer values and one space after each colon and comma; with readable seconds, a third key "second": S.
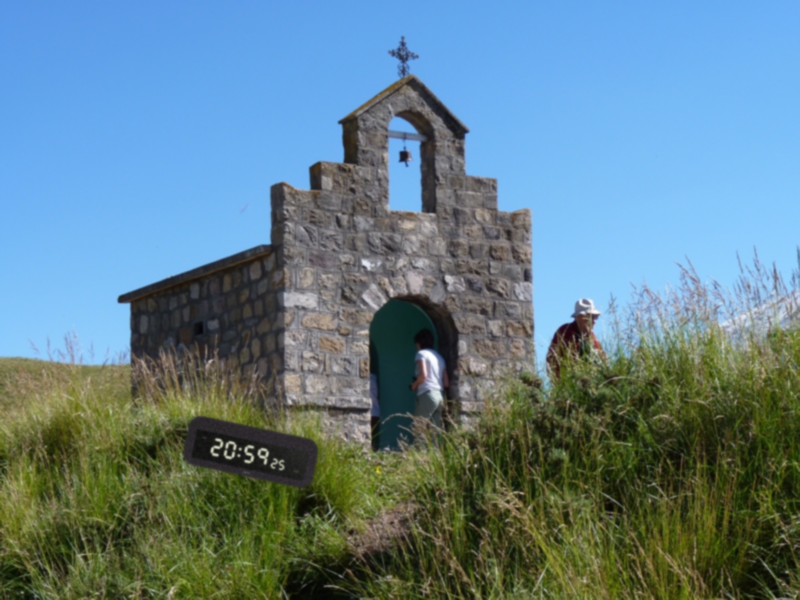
{"hour": 20, "minute": 59}
